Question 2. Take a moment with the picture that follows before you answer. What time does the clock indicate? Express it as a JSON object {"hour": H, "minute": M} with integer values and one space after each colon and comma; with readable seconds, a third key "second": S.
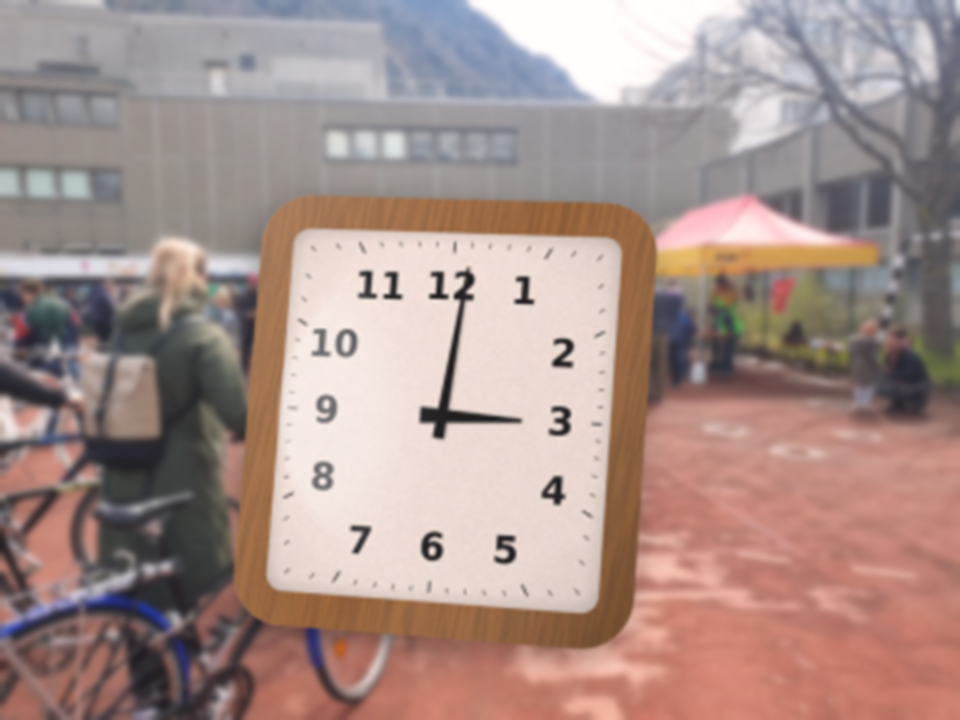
{"hour": 3, "minute": 1}
